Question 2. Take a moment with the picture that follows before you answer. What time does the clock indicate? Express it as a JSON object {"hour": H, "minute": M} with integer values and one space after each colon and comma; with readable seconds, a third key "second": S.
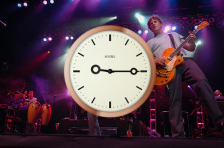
{"hour": 9, "minute": 15}
